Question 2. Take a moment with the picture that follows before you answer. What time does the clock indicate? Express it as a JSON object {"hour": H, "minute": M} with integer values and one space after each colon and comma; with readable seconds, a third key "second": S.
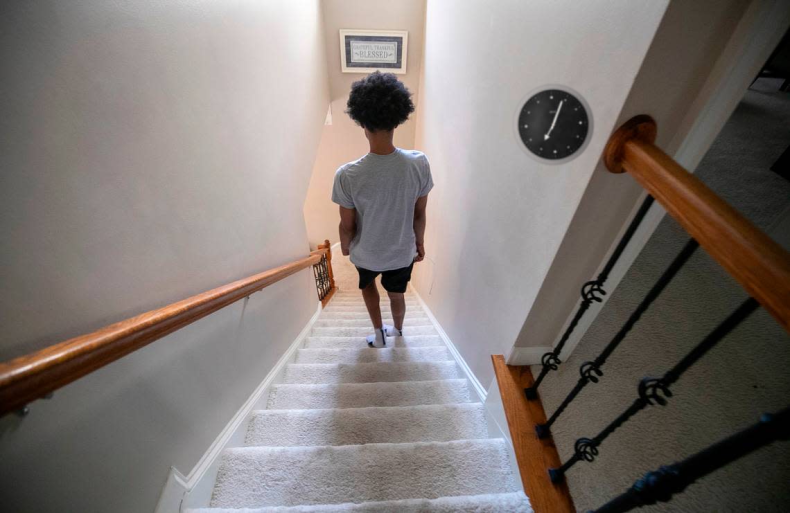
{"hour": 7, "minute": 4}
